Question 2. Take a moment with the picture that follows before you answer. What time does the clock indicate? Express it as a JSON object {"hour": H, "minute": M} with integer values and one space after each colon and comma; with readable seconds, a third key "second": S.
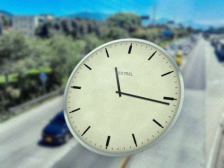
{"hour": 11, "minute": 16}
